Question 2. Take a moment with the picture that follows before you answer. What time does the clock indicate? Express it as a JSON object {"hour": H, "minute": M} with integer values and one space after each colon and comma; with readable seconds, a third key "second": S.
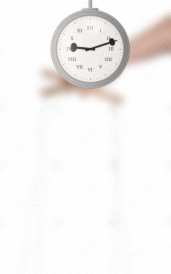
{"hour": 9, "minute": 12}
